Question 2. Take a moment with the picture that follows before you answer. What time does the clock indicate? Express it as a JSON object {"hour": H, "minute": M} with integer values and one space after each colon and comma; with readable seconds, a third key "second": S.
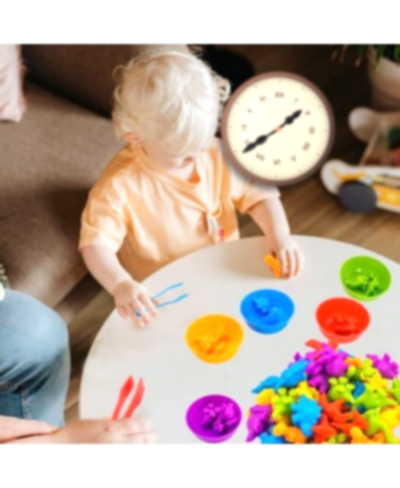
{"hour": 1, "minute": 39}
